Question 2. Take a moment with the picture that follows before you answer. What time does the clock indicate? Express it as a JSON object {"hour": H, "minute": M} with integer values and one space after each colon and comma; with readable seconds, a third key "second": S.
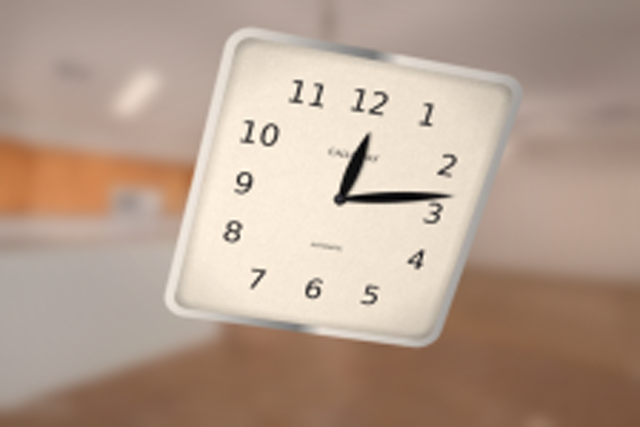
{"hour": 12, "minute": 13}
